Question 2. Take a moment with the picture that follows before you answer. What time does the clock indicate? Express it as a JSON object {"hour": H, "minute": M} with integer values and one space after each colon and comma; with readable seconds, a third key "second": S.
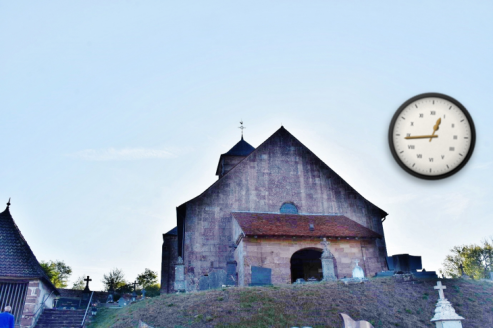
{"hour": 12, "minute": 44}
